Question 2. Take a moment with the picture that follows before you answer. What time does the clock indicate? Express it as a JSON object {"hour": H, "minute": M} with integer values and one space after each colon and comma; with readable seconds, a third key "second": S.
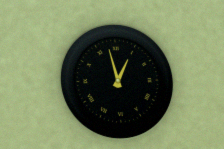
{"hour": 12, "minute": 58}
